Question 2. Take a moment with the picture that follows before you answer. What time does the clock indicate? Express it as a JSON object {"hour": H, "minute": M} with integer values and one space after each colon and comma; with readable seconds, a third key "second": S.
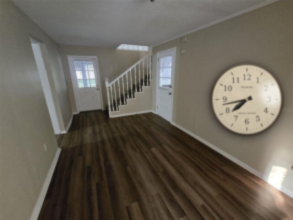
{"hour": 7, "minute": 43}
